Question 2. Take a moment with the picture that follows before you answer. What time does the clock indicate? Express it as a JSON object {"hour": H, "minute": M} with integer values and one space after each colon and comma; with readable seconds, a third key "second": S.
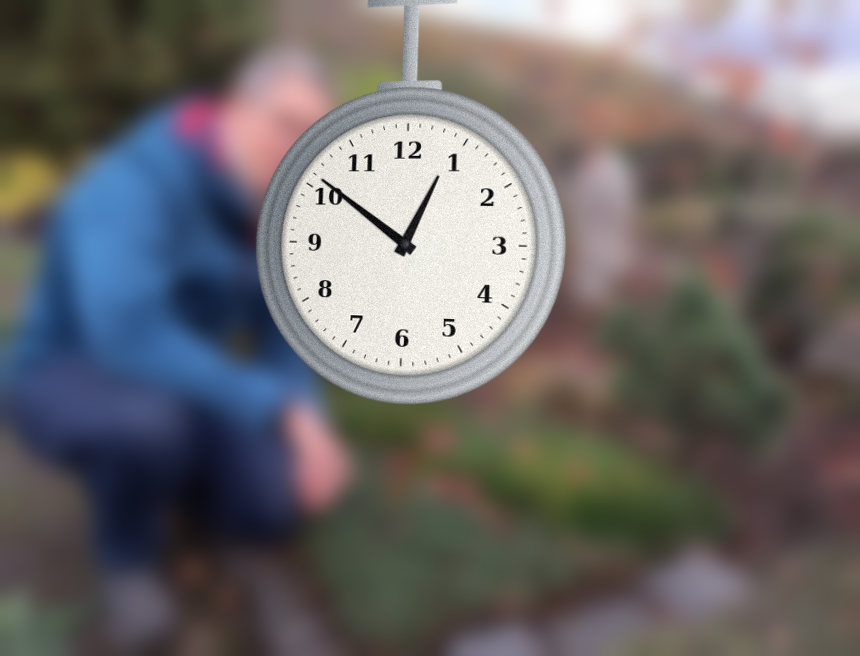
{"hour": 12, "minute": 51}
